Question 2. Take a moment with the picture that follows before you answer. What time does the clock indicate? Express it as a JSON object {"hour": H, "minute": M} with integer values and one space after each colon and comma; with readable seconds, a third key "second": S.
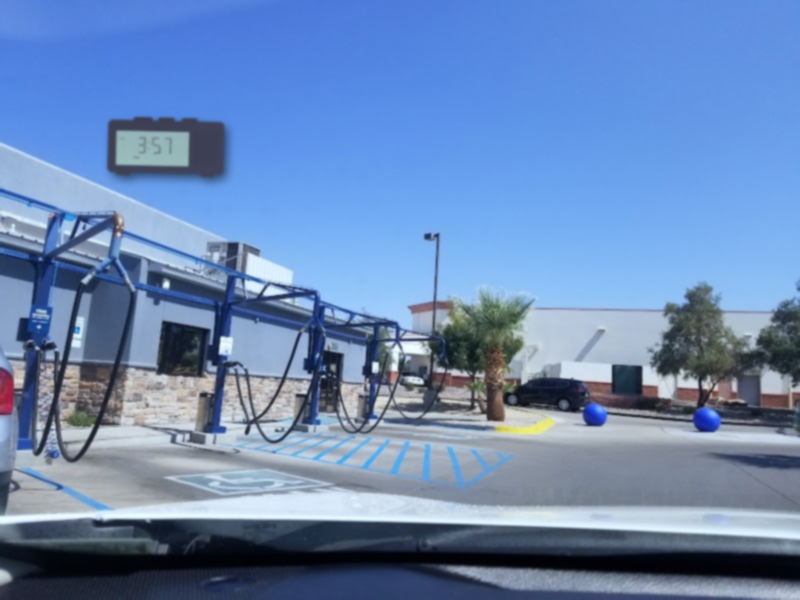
{"hour": 3, "minute": 57}
